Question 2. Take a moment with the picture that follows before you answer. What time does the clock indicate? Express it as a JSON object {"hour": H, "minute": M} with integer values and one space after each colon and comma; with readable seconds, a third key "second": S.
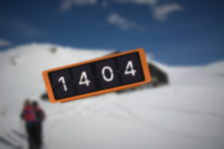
{"hour": 14, "minute": 4}
